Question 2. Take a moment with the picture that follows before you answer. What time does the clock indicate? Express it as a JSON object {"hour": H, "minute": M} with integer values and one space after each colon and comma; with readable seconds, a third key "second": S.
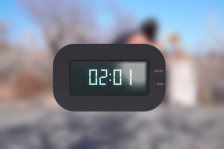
{"hour": 2, "minute": 1}
